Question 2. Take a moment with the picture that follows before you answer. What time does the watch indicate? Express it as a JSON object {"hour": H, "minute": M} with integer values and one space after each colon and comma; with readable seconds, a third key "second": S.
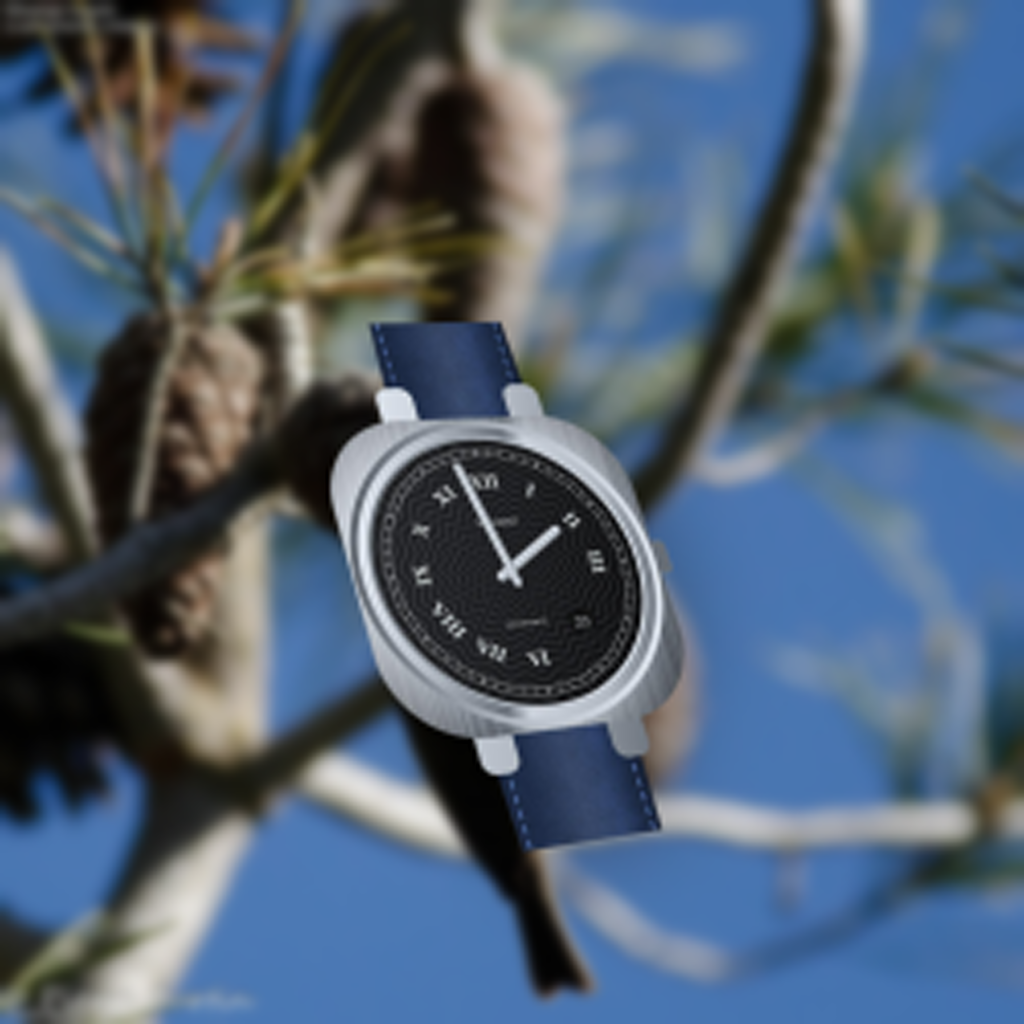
{"hour": 1, "minute": 58}
